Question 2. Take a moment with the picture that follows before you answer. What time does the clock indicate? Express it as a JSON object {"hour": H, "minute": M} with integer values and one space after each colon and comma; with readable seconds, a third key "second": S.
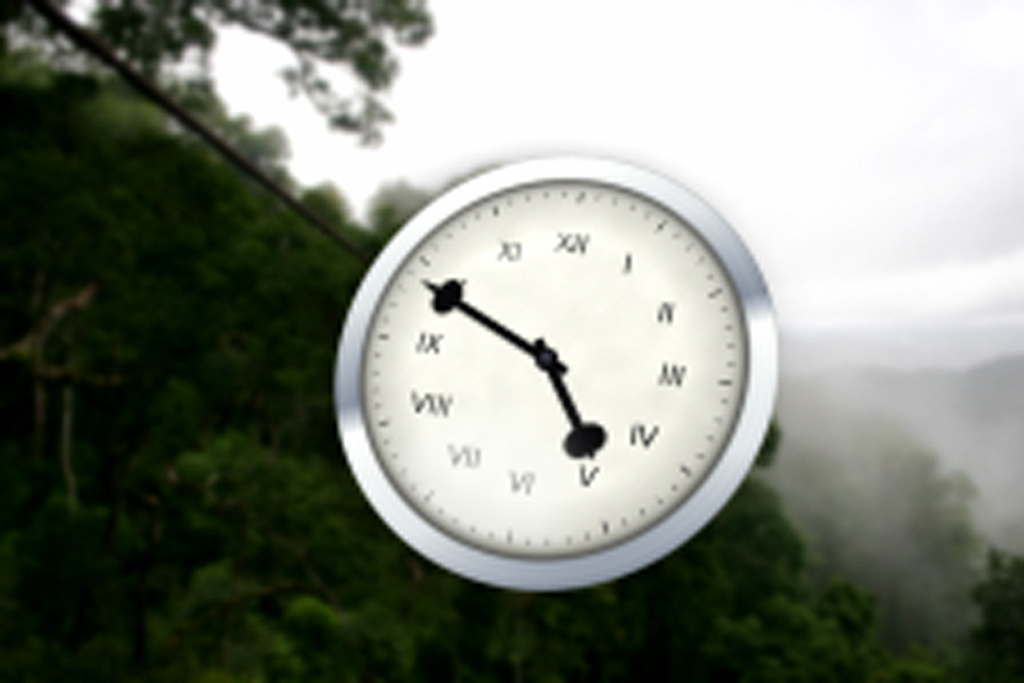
{"hour": 4, "minute": 49}
